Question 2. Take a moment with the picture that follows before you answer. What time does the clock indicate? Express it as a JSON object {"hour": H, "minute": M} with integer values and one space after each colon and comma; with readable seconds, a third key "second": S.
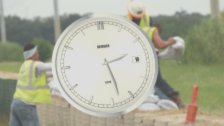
{"hour": 2, "minute": 28}
